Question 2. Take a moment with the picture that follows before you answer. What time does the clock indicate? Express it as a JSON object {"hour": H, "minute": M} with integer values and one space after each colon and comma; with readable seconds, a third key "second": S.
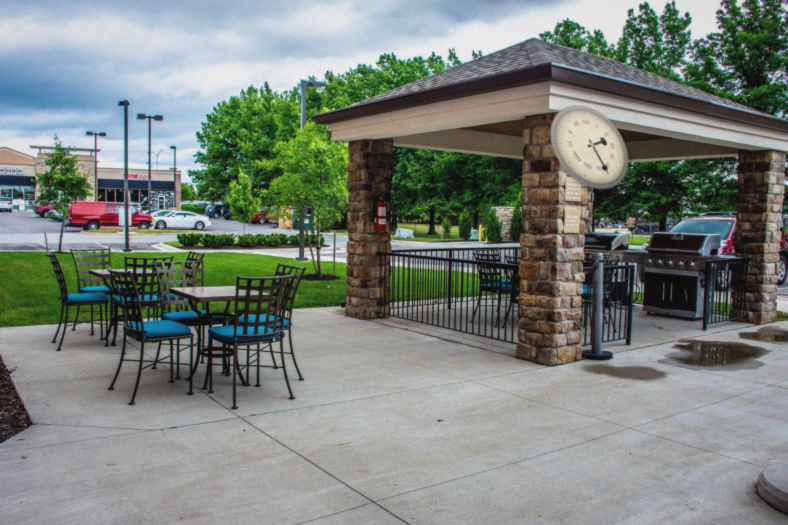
{"hour": 2, "minute": 27}
